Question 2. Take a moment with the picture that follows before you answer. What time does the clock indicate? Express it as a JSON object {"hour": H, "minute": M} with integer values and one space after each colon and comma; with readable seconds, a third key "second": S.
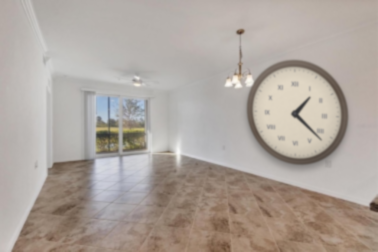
{"hour": 1, "minute": 22}
